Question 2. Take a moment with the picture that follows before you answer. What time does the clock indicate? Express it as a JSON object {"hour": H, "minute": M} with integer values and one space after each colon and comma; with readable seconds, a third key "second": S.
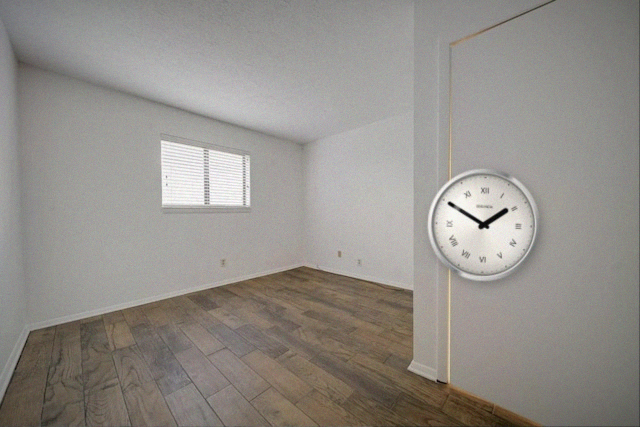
{"hour": 1, "minute": 50}
